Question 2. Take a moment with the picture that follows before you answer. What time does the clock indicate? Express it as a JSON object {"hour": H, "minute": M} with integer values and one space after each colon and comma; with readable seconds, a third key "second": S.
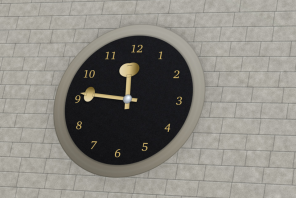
{"hour": 11, "minute": 46}
